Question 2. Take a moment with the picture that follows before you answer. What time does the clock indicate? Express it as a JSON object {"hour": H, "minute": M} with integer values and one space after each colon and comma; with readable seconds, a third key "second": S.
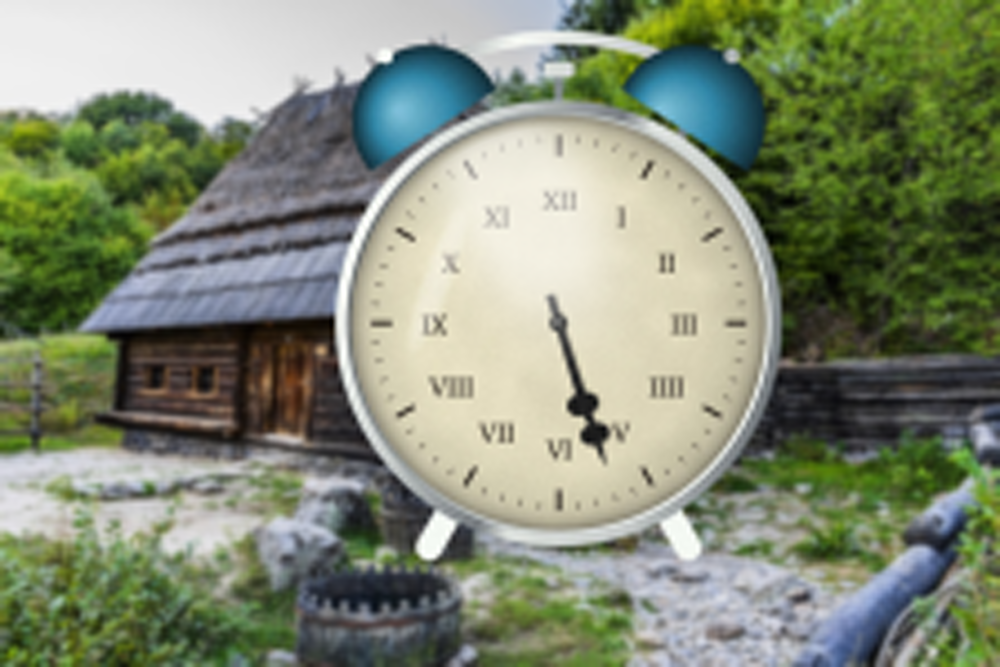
{"hour": 5, "minute": 27}
